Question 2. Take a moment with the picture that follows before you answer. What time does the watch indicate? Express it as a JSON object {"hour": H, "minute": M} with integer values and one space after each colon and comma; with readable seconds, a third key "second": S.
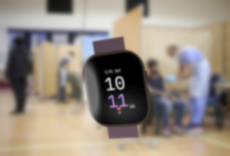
{"hour": 10, "minute": 11}
